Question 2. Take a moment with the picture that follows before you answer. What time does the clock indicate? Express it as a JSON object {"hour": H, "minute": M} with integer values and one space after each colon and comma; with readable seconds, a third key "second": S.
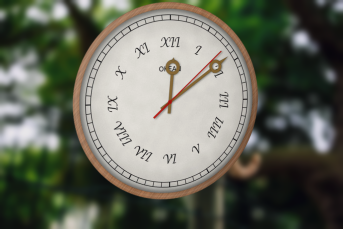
{"hour": 12, "minute": 9, "second": 8}
